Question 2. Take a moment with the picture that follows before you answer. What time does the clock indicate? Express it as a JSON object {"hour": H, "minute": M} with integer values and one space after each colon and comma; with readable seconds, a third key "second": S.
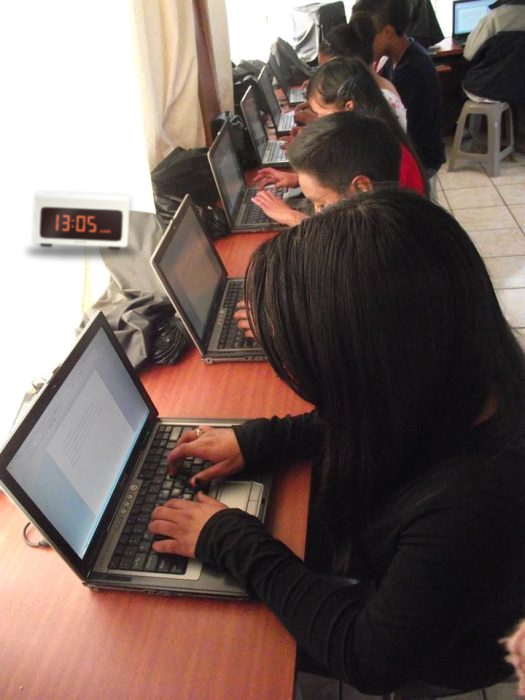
{"hour": 13, "minute": 5}
